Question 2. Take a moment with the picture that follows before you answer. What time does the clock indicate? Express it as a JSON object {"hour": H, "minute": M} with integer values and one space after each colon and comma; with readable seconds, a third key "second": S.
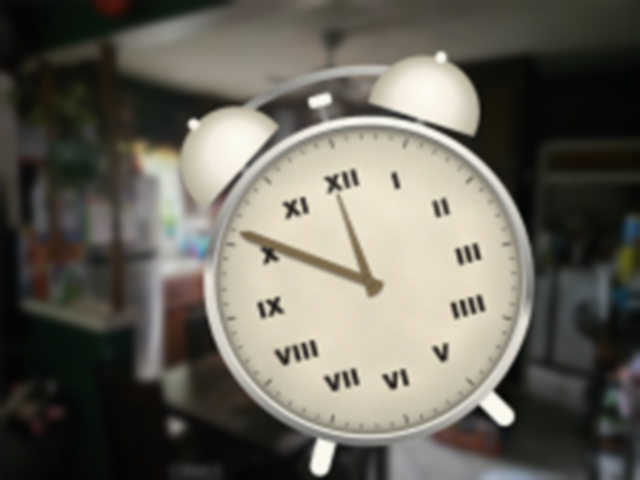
{"hour": 11, "minute": 51}
